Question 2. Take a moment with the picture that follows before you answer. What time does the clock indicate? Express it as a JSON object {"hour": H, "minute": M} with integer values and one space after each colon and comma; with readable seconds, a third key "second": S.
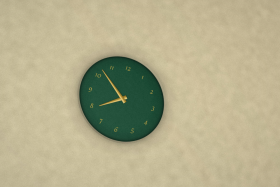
{"hour": 7, "minute": 52}
